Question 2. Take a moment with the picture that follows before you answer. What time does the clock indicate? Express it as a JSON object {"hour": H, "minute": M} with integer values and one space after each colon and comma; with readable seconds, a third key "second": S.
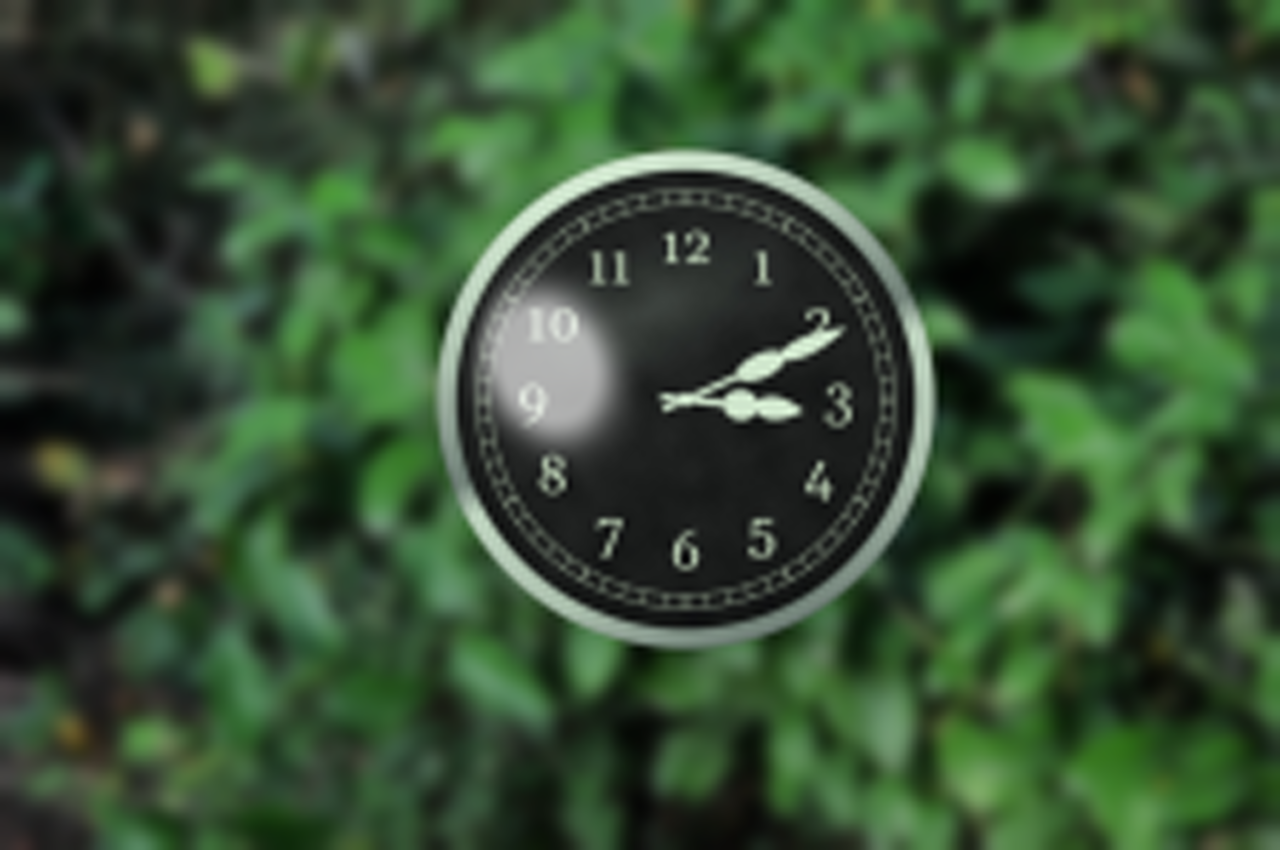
{"hour": 3, "minute": 11}
